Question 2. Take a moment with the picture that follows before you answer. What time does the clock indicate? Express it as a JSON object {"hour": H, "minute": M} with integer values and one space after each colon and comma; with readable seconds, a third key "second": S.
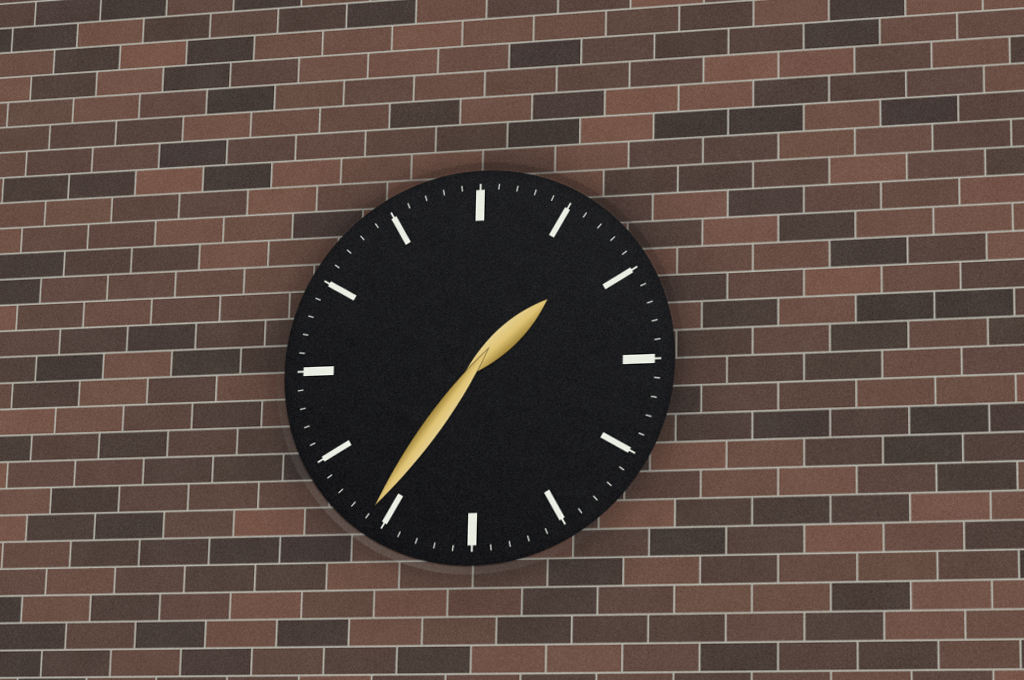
{"hour": 1, "minute": 36}
